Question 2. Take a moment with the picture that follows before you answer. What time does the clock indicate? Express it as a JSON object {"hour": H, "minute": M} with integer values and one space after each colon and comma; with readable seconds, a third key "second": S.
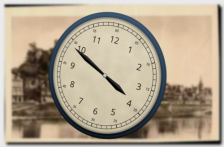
{"hour": 3, "minute": 49}
